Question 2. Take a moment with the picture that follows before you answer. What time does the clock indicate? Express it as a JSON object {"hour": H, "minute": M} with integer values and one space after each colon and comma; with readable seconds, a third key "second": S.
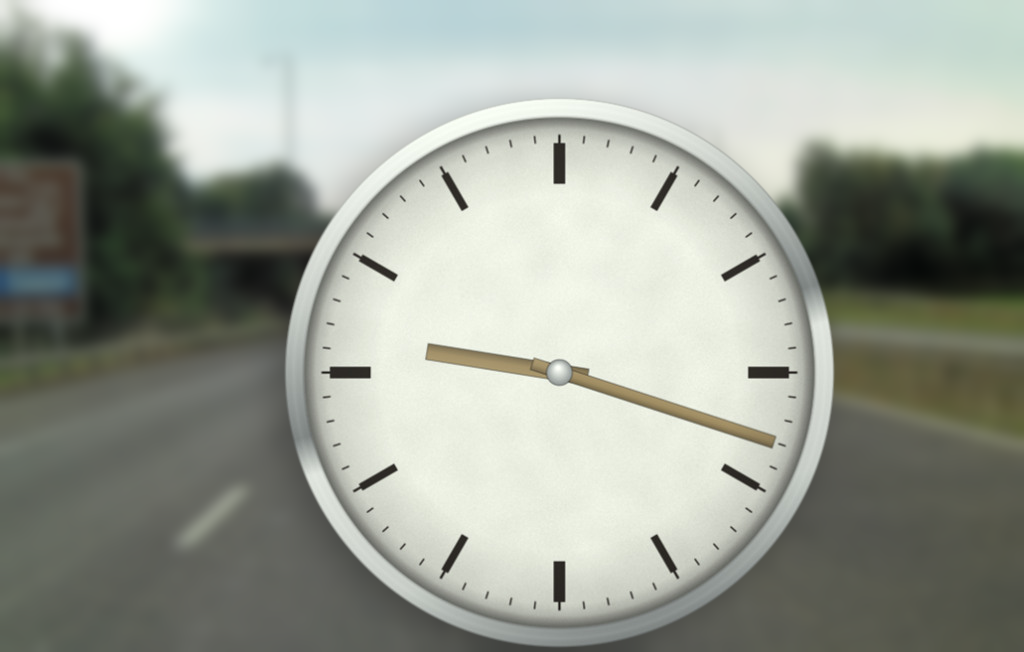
{"hour": 9, "minute": 18}
